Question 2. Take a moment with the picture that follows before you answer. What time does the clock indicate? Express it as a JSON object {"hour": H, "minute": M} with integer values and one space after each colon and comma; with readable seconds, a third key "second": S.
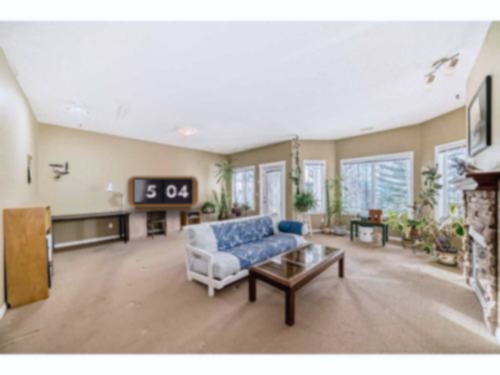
{"hour": 5, "minute": 4}
